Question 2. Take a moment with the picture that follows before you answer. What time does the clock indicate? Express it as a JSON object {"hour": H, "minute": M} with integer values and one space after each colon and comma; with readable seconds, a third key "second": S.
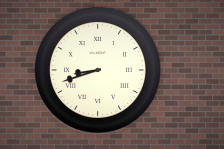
{"hour": 8, "minute": 42}
